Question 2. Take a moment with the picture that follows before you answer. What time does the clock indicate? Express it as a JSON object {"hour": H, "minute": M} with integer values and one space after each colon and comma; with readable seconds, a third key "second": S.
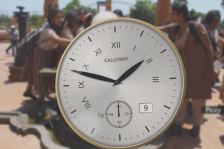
{"hour": 1, "minute": 48}
